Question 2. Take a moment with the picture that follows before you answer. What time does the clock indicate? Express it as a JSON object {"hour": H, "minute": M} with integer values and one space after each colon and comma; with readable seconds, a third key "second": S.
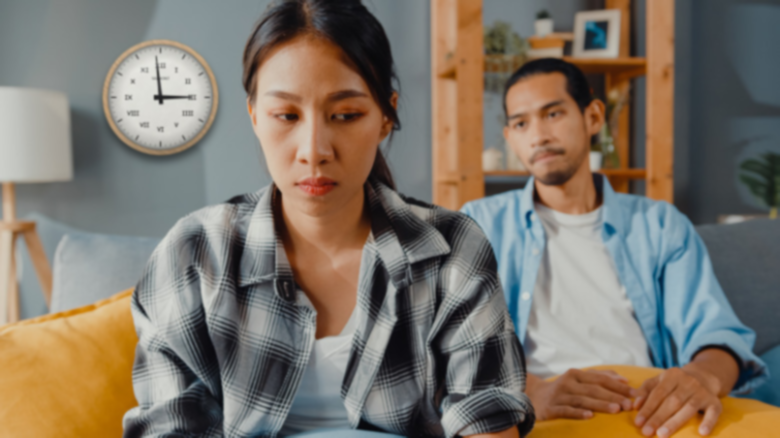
{"hour": 2, "minute": 59}
